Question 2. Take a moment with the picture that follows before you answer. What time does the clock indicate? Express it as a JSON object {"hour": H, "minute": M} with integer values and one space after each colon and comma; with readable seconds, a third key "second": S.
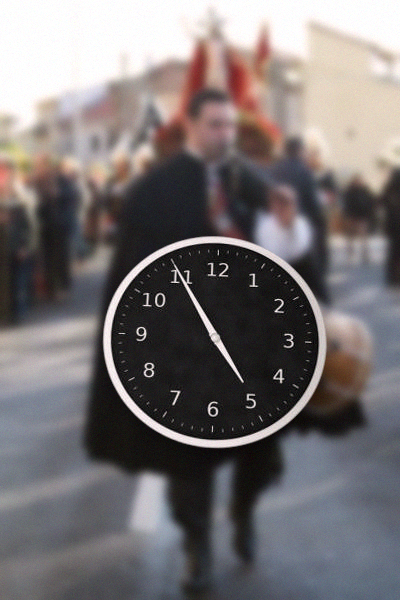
{"hour": 4, "minute": 55}
